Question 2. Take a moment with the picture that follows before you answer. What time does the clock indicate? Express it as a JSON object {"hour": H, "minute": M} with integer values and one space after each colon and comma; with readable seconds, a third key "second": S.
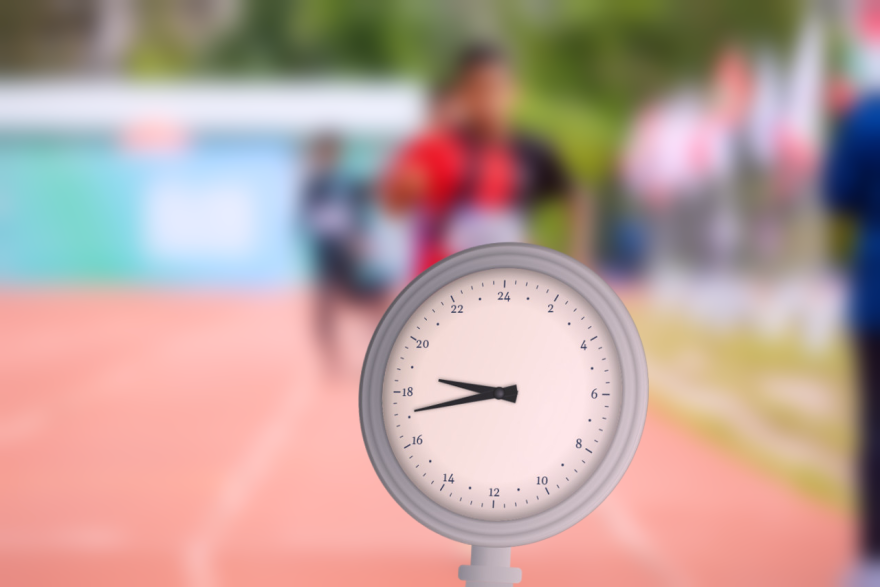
{"hour": 18, "minute": 43}
